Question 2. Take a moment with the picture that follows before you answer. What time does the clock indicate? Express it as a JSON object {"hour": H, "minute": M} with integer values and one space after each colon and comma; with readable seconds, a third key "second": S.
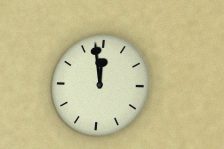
{"hour": 11, "minute": 58}
